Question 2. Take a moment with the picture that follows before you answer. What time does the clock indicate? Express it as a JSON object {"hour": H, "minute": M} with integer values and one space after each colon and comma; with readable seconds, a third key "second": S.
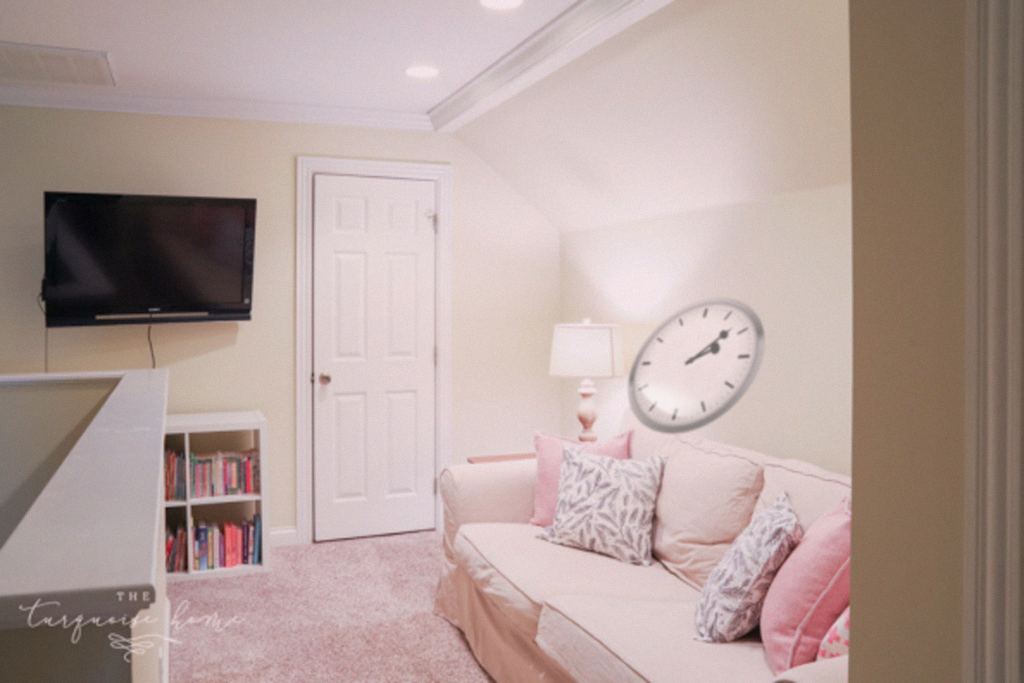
{"hour": 2, "minute": 8}
